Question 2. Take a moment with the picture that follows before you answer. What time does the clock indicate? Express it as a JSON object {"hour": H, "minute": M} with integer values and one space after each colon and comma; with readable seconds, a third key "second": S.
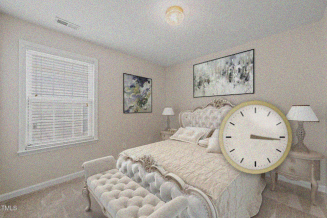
{"hour": 3, "minute": 16}
